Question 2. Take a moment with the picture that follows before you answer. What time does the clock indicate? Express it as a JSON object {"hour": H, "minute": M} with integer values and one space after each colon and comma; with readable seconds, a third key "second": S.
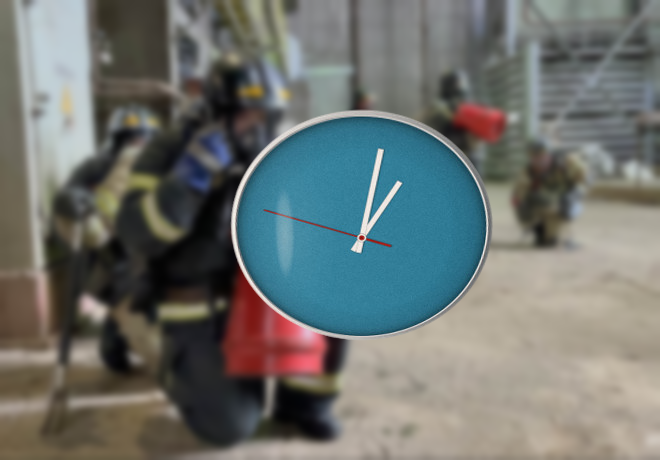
{"hour": 1, "minute": 1, "second": 48}
